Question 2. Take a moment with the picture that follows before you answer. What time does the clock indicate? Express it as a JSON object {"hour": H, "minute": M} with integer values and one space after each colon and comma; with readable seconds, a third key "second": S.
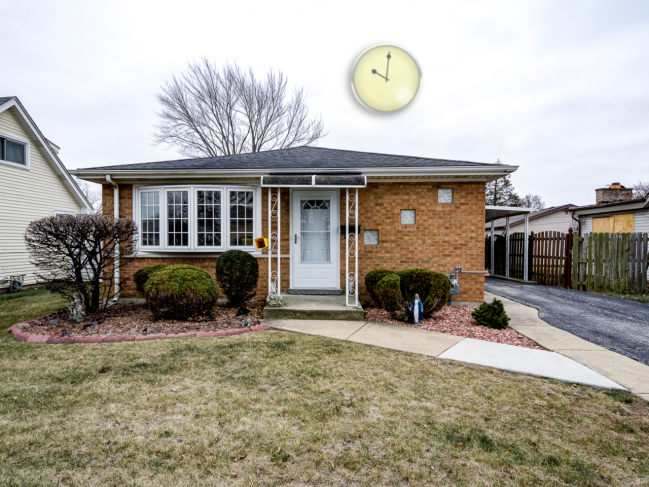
{"hour": 10, "minute": 1}
